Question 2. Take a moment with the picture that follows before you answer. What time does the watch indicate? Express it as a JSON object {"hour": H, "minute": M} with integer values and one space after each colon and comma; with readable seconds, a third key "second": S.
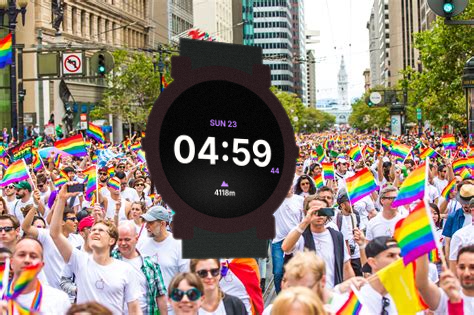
{"hour": 4, "minute": 59, "second": 44}
